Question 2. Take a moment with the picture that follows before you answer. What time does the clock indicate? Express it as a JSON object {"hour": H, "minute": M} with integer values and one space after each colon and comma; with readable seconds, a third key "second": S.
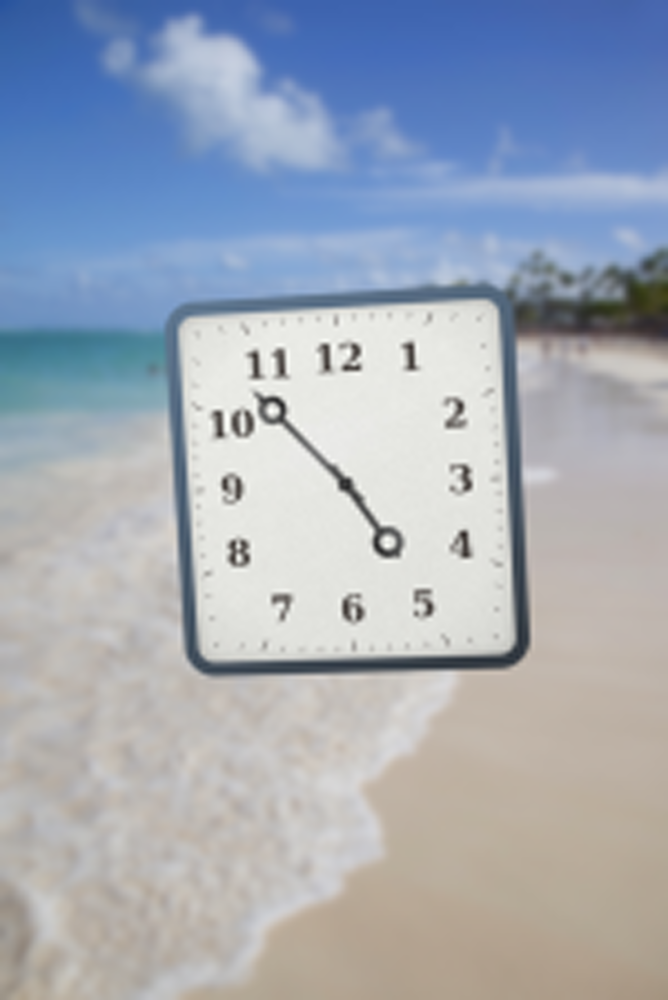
{"hour": 4, "minute": 53}
